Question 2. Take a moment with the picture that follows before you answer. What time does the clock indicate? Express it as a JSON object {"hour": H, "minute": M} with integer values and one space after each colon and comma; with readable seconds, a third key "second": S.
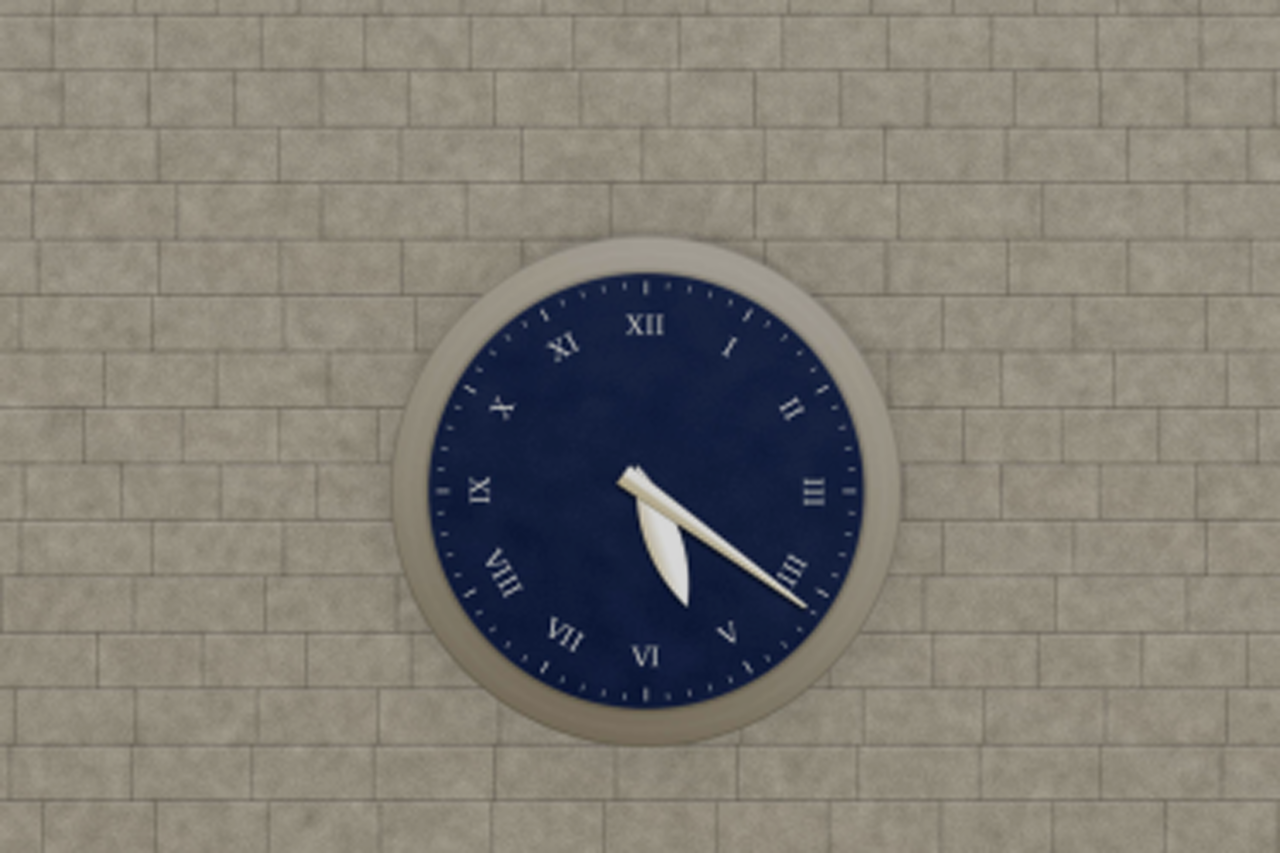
{"hour": 5, "minute": 21}
